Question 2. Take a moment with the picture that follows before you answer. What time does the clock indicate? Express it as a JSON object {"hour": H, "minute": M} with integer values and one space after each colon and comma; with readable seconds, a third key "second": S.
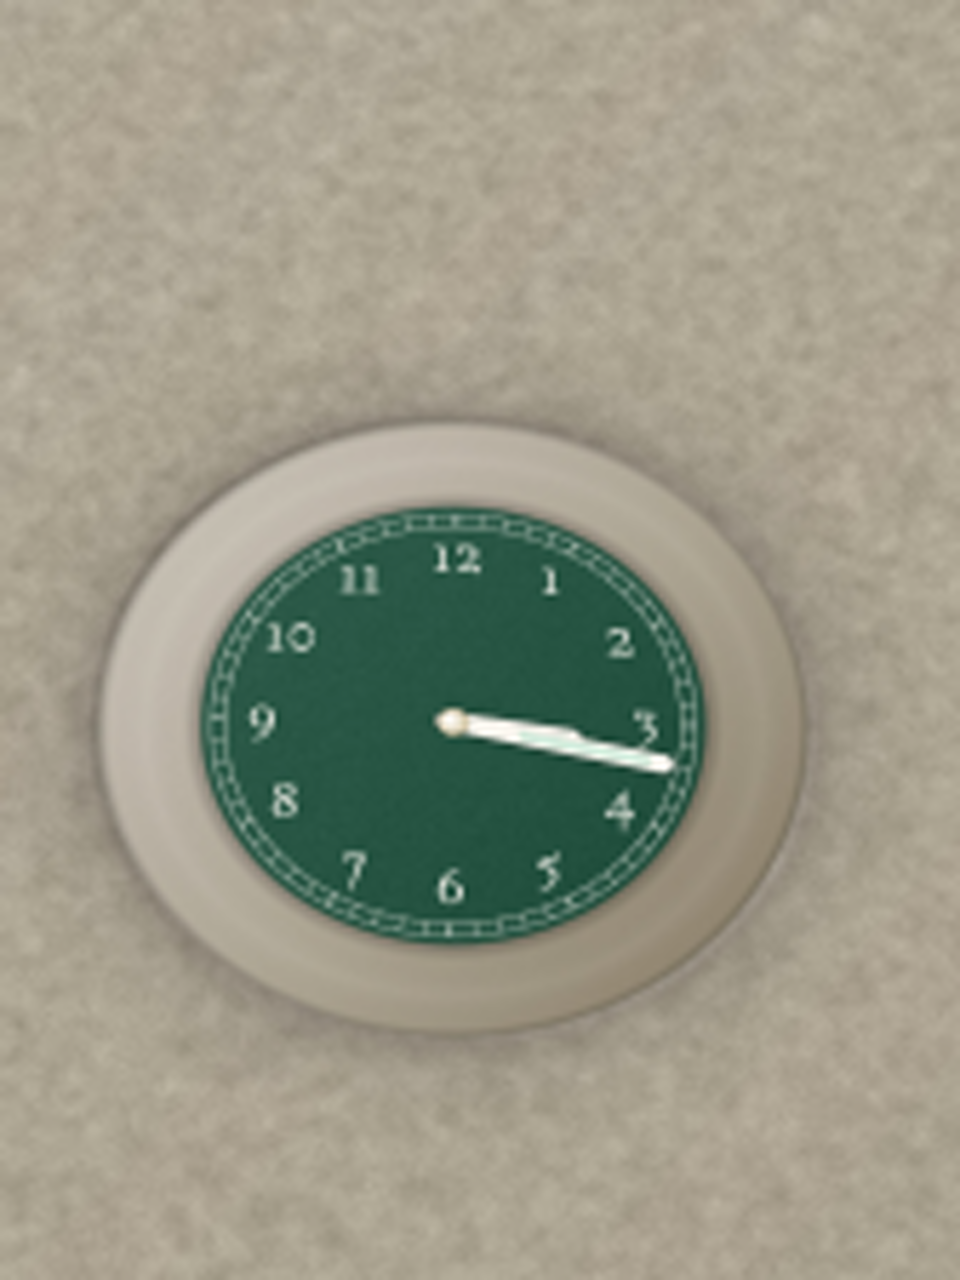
{"hour": 3, "minute": 17}
